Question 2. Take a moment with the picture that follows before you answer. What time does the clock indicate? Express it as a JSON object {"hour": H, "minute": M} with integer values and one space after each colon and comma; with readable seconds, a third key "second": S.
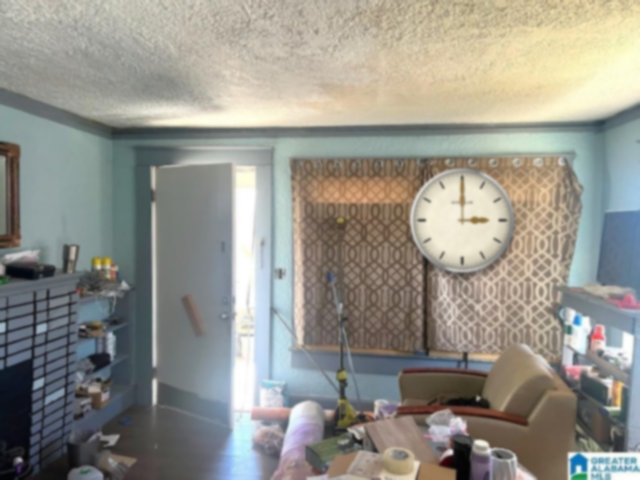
{"hour": 3, "minute": 0}
